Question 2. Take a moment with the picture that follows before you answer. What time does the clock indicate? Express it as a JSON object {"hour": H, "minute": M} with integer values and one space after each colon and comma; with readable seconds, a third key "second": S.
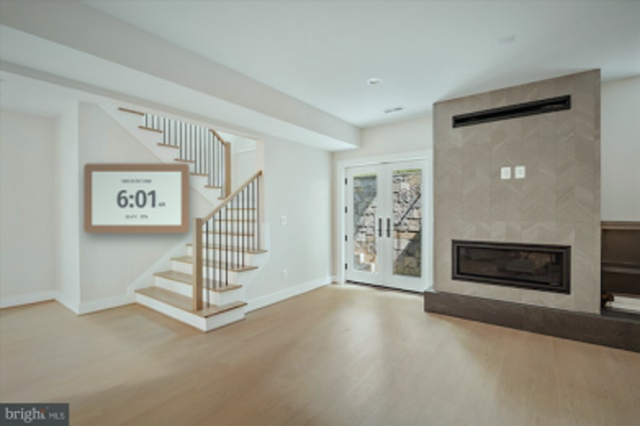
{"hour": 6, "minute": 1}
